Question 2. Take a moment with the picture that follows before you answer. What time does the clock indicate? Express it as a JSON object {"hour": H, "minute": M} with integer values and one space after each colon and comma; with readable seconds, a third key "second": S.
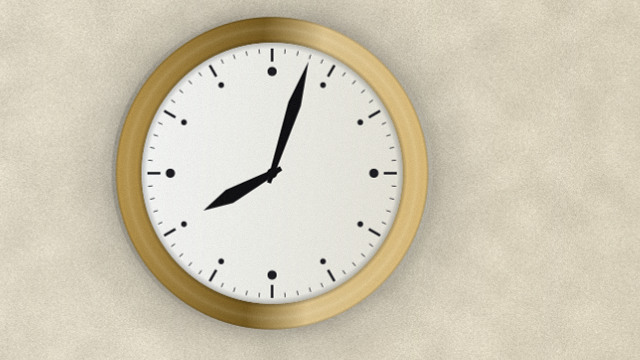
{"hour": 8, "minute": 3}
